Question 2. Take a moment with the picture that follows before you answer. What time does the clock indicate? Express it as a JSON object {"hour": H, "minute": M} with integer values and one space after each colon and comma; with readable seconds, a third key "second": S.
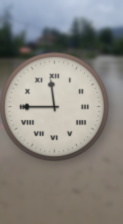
{"hour": 11, "minute": 45}
